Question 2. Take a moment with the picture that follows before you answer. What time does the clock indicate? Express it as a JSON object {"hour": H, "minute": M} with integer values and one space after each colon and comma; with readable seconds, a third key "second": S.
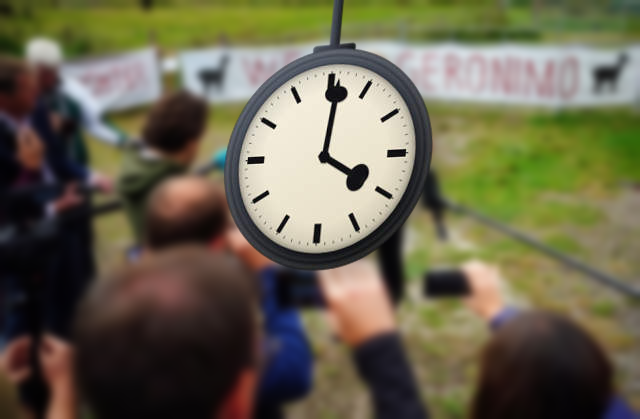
{"hour": 4, "minute": 1}
